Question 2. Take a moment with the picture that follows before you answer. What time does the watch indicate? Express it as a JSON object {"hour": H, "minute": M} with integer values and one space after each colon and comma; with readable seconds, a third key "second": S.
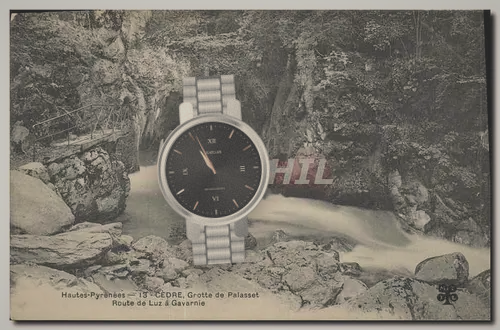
{"hour": 10, "minute": 56}
